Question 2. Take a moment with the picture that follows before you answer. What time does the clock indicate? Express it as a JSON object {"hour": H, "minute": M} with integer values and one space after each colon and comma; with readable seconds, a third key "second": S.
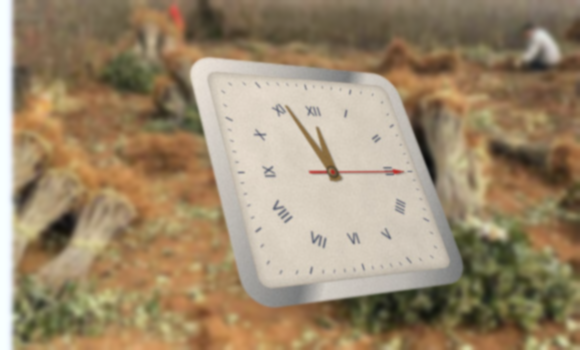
{"hour": 11, "minute": 56, "second": 15}
